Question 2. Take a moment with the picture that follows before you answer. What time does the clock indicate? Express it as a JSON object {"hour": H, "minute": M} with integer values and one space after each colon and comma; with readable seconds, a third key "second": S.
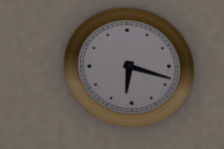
{"hour": 6, "minute": 18}
